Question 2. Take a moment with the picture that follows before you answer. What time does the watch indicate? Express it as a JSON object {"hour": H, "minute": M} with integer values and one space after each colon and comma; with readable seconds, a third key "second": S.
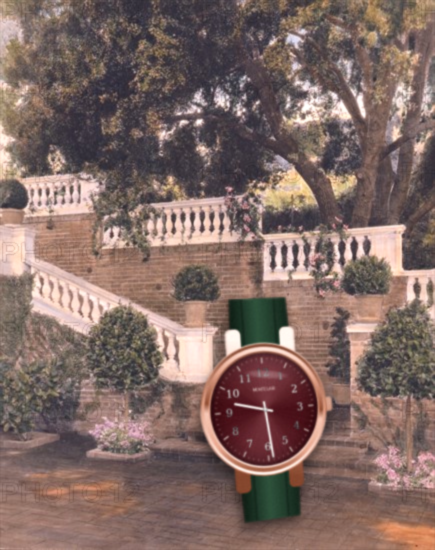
{"hour": 9, "minute": 29}
